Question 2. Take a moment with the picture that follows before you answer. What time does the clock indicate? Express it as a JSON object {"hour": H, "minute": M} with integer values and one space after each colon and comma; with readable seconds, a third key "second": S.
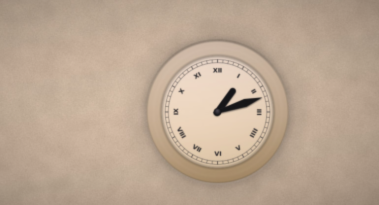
{"hour": 1, "minute": 12}
